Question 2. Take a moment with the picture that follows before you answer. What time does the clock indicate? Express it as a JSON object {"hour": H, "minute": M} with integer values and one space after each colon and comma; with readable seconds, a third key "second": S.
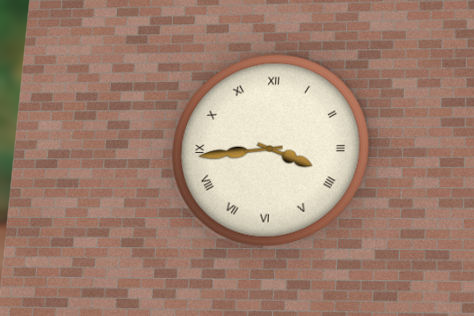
{"hour": 3, "minute": 44}
